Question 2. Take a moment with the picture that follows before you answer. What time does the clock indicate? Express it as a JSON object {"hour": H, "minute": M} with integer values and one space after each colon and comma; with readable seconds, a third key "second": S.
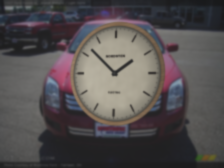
{"hour": 1, "minute": 52}
